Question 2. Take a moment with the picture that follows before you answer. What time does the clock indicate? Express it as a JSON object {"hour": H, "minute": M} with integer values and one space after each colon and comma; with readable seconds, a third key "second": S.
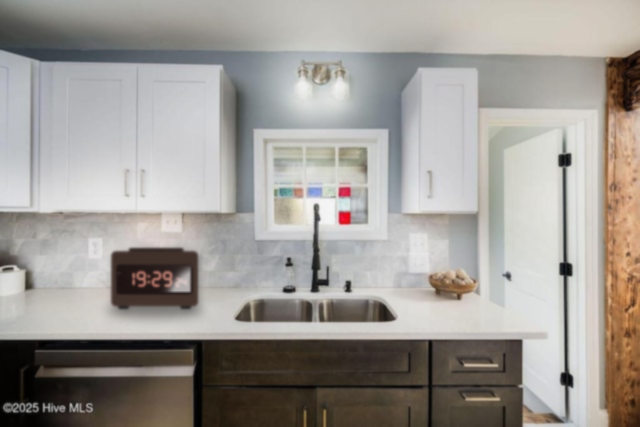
{"hour": 19, "minute": 29}
